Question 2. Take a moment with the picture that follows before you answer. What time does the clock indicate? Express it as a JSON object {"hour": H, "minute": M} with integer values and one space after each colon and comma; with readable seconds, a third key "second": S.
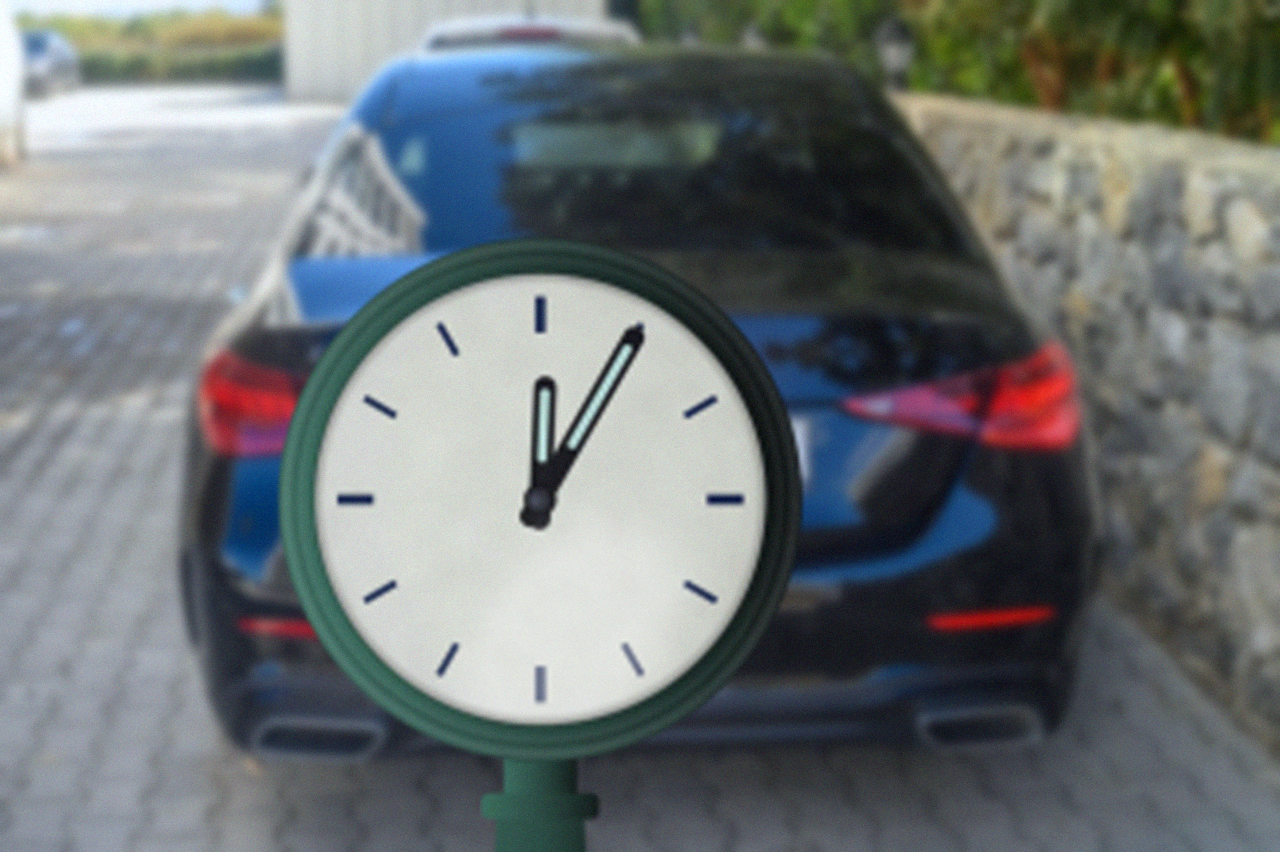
{"hour": 12, "minute": 5}
